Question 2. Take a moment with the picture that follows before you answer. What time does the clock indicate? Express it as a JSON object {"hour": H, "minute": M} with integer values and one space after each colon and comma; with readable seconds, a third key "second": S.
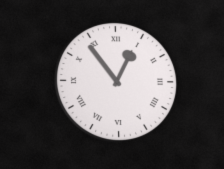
{"hour": 12, "minute": 54}
